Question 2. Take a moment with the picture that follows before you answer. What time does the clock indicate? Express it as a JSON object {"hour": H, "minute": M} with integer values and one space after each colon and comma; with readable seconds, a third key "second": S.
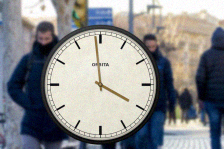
{"hour": 3, "minute": 59}
